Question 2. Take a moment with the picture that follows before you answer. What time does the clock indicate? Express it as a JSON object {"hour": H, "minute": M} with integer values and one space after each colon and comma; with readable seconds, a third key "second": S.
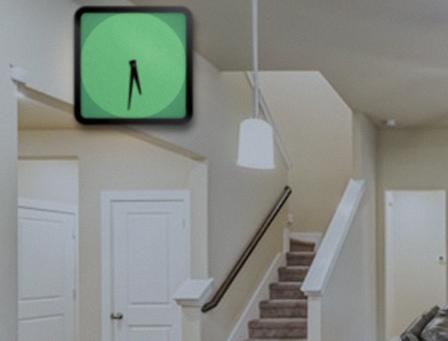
{"hour": 5, "minute": 31}
